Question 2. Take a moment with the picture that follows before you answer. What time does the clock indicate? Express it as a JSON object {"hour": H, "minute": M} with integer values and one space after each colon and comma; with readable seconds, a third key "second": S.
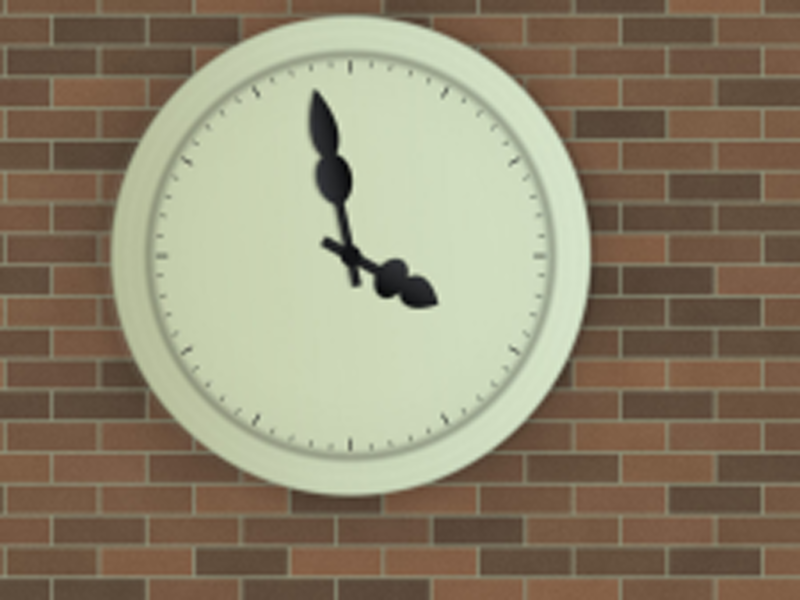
{"hour": 3, "minute": 58}
